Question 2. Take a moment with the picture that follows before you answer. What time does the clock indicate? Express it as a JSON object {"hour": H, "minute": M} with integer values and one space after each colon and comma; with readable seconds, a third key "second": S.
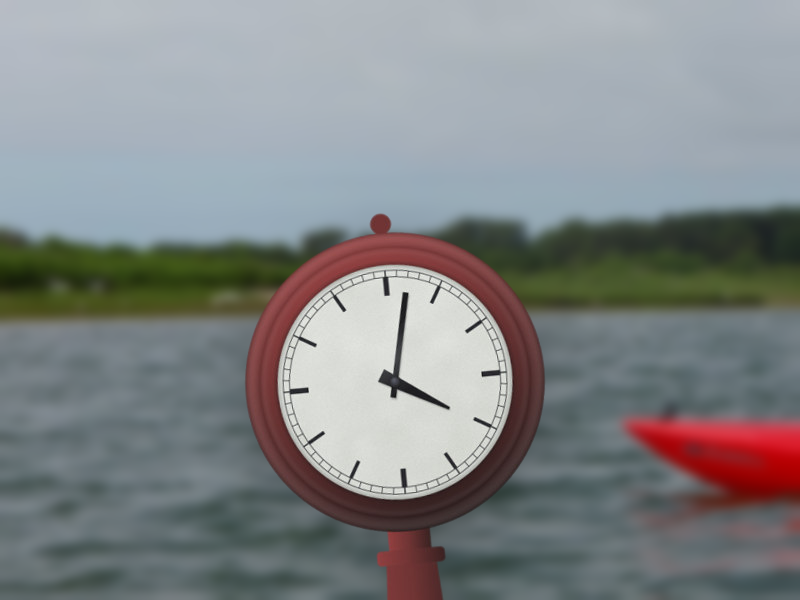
{"hour": 4, "minute": 2}
